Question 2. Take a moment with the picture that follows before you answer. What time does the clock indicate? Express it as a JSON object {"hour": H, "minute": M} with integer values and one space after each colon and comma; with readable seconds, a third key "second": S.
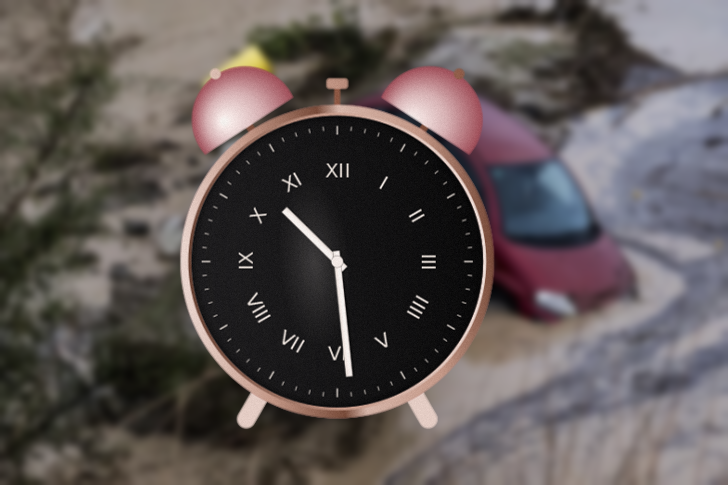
{"hour": 10, "minute": 29}
